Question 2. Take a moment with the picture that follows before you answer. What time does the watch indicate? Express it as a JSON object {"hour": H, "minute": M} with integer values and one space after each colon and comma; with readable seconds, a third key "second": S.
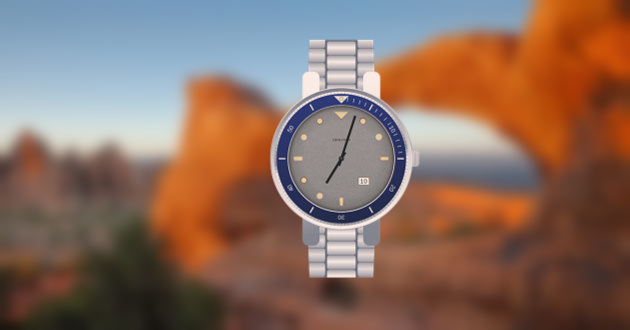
{"hour": 7, "minute": 3}
